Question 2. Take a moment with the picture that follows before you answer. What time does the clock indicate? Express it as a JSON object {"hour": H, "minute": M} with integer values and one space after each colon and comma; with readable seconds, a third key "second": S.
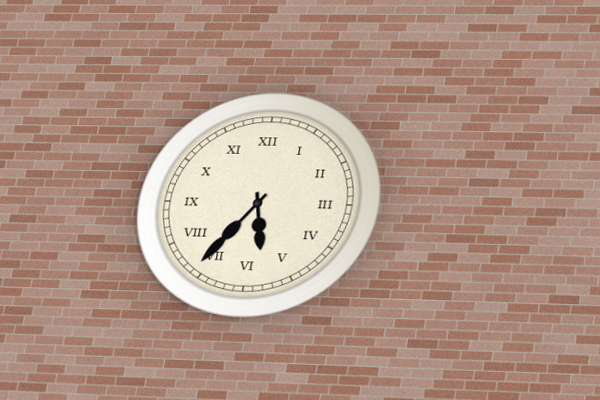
{"hour": 5, "minute": 36}
